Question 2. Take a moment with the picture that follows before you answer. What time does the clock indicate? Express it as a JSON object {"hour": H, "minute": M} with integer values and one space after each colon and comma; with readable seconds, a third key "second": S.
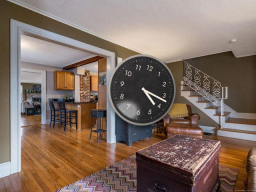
{"hour": 4, "minute": 17}
